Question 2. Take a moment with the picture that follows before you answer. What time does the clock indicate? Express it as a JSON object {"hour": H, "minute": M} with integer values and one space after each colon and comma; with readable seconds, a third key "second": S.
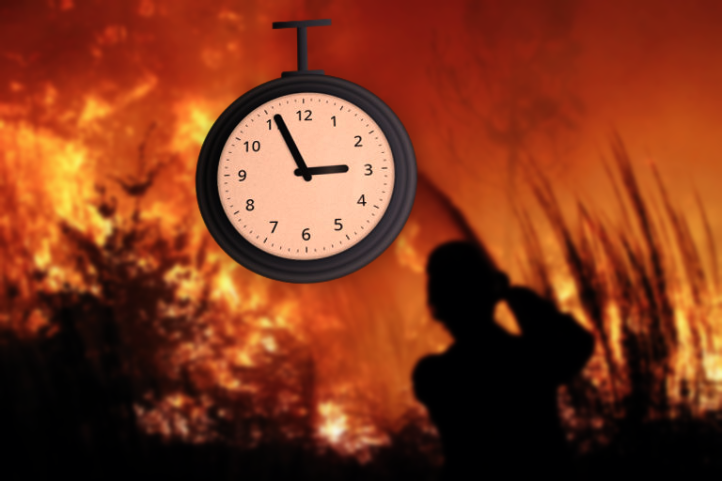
{"hour": 2, "minute": 56}
